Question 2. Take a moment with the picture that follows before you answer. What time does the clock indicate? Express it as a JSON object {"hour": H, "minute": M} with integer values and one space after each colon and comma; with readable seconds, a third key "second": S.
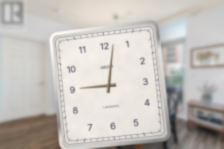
{"hour": 9, "minute": 2}
